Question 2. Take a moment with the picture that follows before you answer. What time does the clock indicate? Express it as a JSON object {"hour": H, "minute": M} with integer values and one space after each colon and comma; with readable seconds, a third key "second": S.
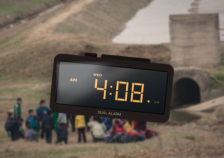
{"hour": 4, "minute": 8}
